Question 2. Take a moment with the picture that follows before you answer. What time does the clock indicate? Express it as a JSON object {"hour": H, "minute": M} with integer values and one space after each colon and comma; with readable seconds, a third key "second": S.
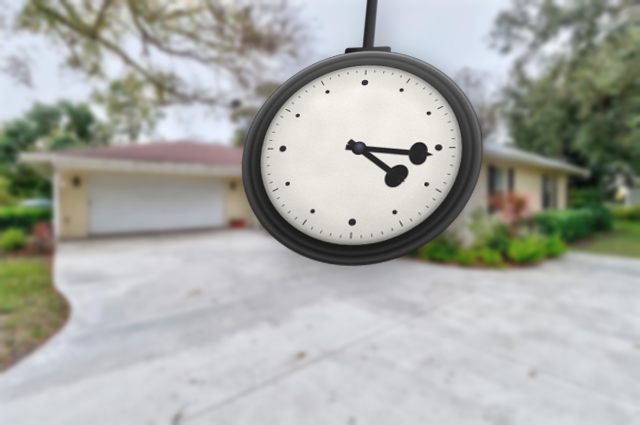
{"hour": 4, "minute": 16}
